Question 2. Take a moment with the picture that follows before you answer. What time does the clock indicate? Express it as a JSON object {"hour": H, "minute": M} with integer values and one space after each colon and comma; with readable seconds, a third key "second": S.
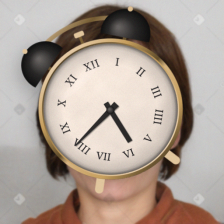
{"hour": 5, "minute": 41}
